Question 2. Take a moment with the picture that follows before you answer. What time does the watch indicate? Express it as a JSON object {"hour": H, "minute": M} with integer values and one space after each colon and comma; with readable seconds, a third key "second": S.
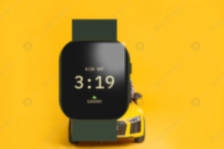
{"hour": 3, "minute": 19}
